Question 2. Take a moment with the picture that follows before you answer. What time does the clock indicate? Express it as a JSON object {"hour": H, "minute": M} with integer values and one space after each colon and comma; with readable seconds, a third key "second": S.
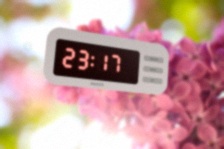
{"hour": 23, "minute": 17}
